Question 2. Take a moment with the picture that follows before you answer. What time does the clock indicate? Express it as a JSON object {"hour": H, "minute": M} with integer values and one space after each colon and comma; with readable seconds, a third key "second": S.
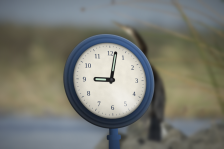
{"hour": 9, "minute": 2}
